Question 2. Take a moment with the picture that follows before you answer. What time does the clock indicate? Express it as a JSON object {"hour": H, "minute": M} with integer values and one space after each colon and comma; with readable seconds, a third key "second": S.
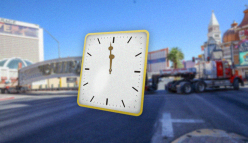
{"hour": 11, "minute": 59}
